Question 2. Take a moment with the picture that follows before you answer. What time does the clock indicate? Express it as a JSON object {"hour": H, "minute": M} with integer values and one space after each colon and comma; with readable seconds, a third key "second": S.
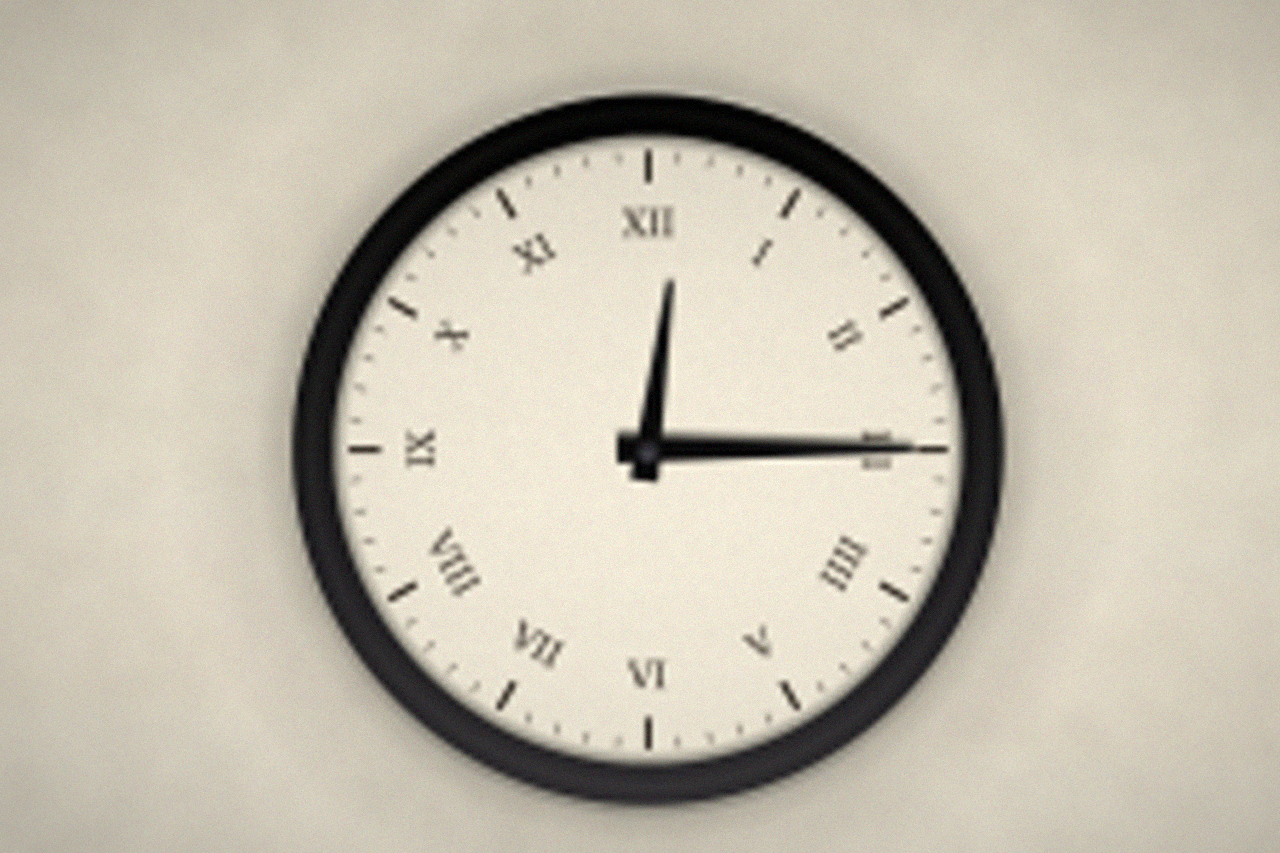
{"hour": 12, "minute": 15}
